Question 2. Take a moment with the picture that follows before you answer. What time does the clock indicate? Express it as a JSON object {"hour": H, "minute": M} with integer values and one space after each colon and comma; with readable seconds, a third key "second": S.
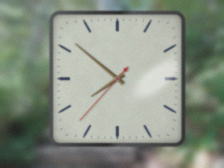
{"hour": 7, "minute": 51, "second": 37}
